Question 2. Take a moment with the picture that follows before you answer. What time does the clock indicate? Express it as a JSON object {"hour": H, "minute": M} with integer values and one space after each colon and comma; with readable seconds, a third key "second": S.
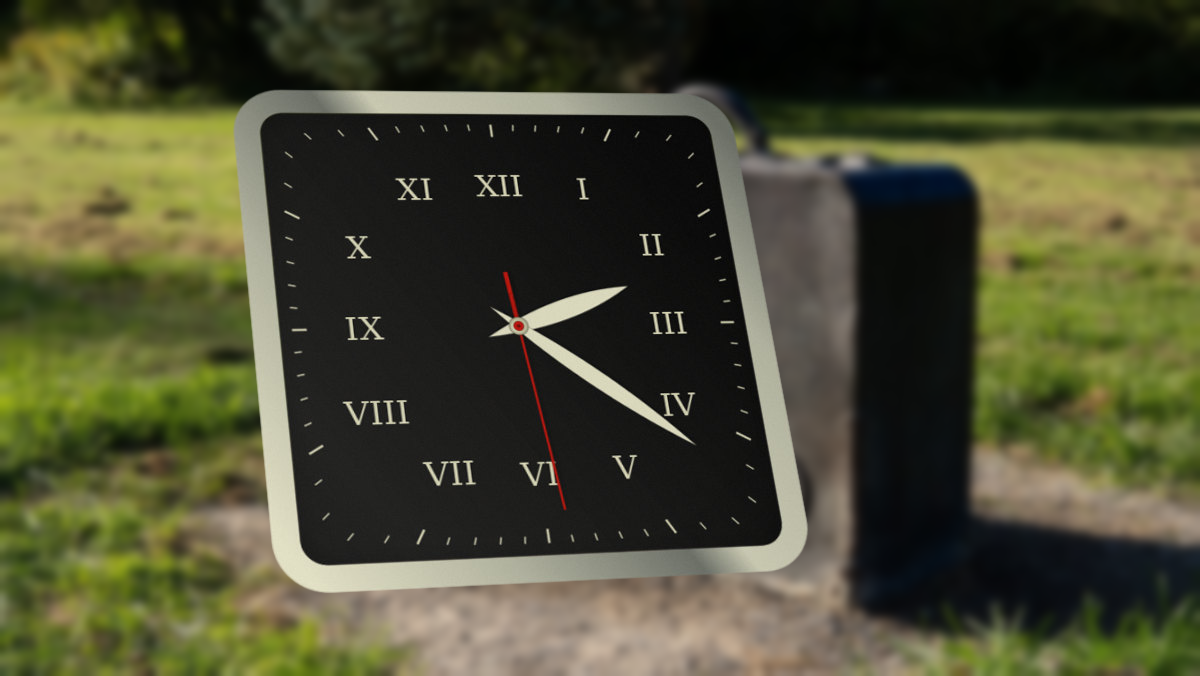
{"hour": 2, "minute": 21, "second": 29}
